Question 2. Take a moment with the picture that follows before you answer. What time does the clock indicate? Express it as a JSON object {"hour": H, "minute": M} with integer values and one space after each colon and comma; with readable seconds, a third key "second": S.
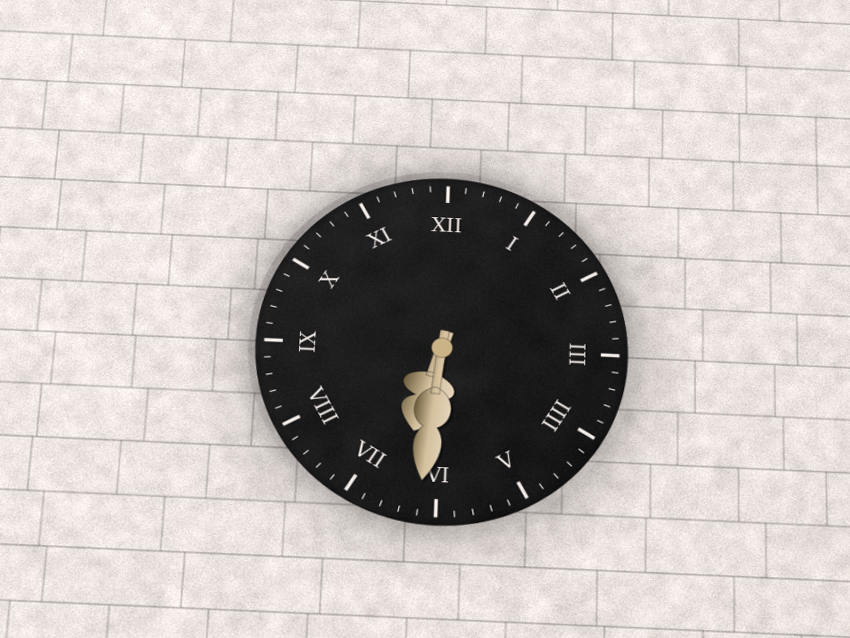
{"hour": 6, "minute": 31}
